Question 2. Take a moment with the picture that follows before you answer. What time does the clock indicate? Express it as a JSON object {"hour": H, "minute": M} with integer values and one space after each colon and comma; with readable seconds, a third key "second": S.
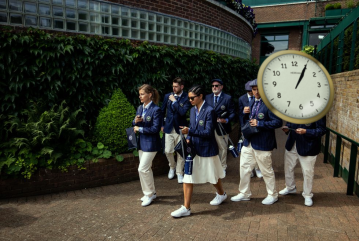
{"hour": 1, "minute": 5}
